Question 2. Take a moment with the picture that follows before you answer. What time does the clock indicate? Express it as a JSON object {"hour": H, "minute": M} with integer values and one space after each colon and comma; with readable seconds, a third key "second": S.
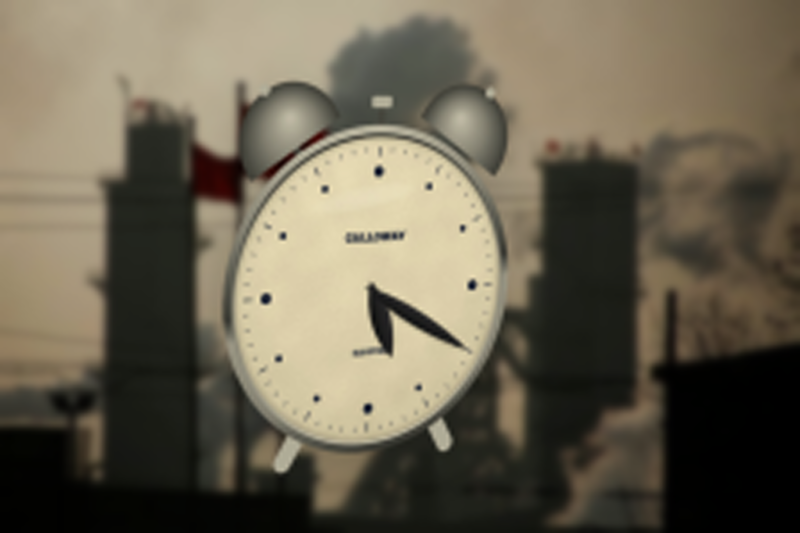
{"hour": 5, "minute": 20}
